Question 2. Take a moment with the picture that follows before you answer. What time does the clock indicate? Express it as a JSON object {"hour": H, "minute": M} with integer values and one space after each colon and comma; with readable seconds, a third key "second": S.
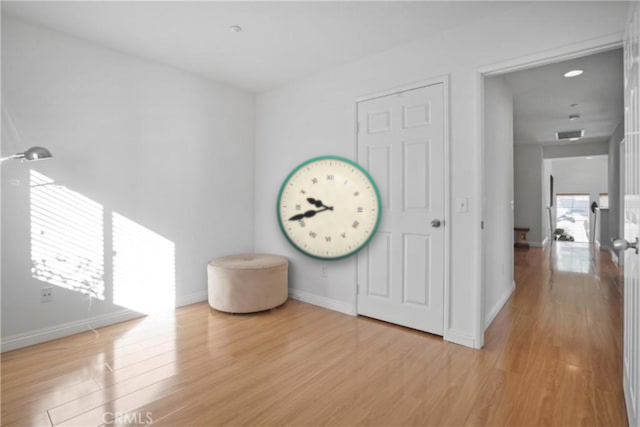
{"hour": 9, "minute": 42}
